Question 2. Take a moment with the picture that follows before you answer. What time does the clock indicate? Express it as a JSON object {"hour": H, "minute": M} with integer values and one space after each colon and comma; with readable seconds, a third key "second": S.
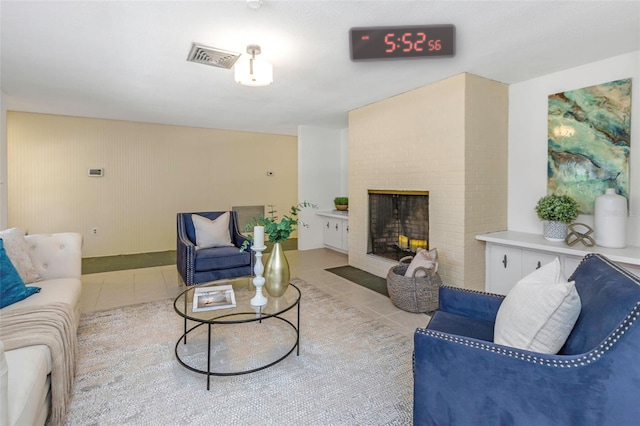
{"hour": 5, "minute": 52, "second": 56}
